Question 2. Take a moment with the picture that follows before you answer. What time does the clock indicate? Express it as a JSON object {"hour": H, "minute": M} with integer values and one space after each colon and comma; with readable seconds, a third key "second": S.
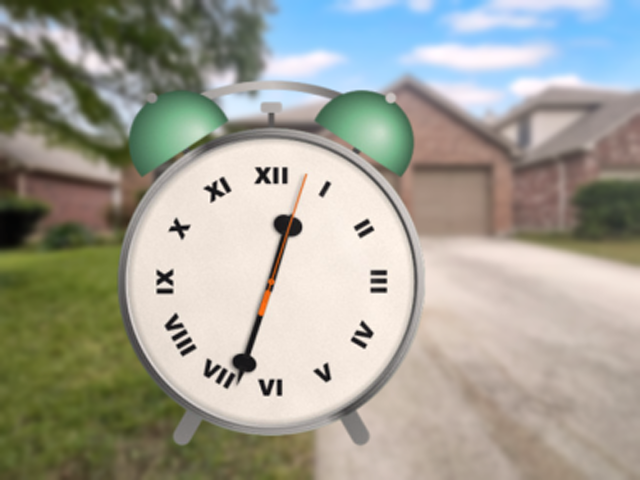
{"hour": 12, "minute": 33, "second": 3}
